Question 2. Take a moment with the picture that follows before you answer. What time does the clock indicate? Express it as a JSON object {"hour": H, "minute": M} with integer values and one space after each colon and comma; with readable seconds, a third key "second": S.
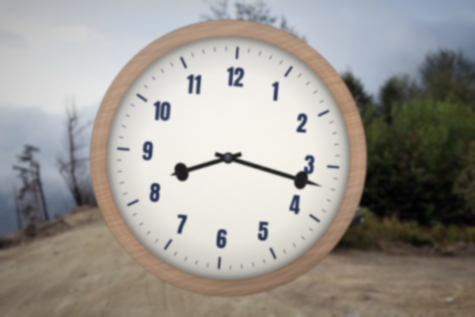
{"hour": 8, "minute": 17}
